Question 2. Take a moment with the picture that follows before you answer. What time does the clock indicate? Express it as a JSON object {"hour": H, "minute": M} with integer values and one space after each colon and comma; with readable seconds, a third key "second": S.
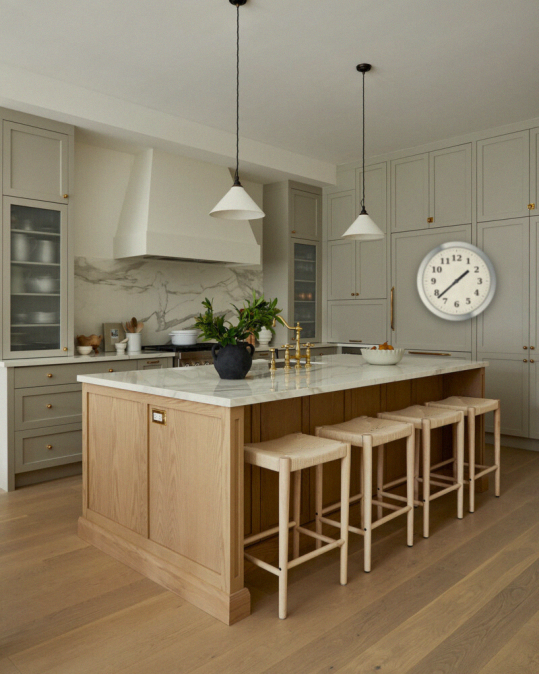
{"hour": 1, "minute": 38}
